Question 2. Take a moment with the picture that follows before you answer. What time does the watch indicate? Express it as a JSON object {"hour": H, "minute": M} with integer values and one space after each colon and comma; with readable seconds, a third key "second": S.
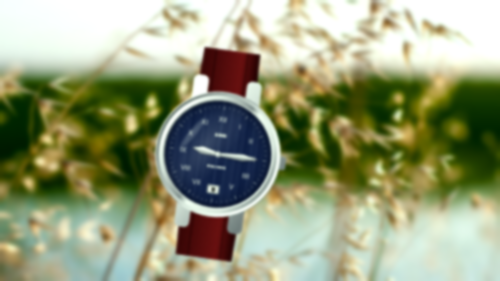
{"hour": 9, "minute": 15}
